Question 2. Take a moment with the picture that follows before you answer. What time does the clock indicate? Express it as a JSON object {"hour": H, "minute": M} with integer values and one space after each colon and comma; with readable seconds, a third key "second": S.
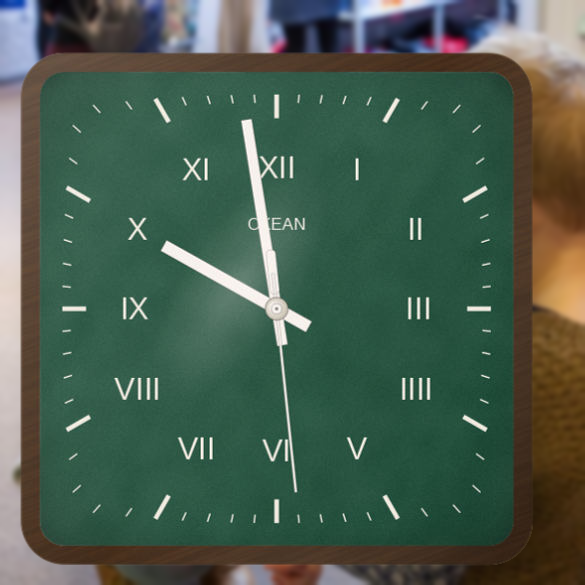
{"hour": 9, "minute": 58, "second": 29}
